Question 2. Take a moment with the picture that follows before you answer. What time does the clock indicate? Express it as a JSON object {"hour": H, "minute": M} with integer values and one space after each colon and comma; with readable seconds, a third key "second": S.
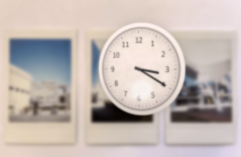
{"hour": 3, "minute": 20}
